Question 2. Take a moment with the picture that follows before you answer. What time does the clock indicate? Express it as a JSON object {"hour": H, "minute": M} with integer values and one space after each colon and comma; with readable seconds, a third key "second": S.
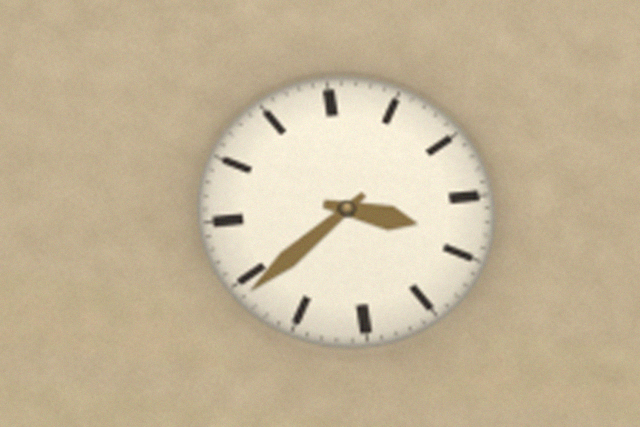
{"hour": 3, "minute": 39}
